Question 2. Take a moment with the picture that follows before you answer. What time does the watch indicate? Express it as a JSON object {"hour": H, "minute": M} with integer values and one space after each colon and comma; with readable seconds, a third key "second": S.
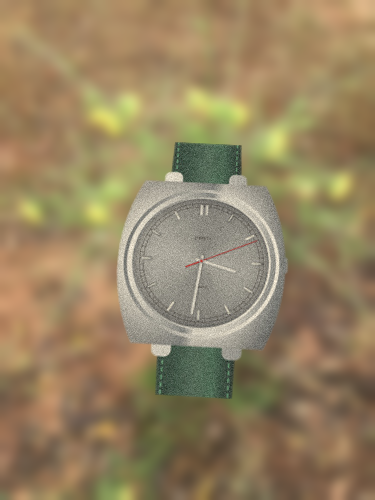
{"hour": 3, "minute": 31, "second": 11}
